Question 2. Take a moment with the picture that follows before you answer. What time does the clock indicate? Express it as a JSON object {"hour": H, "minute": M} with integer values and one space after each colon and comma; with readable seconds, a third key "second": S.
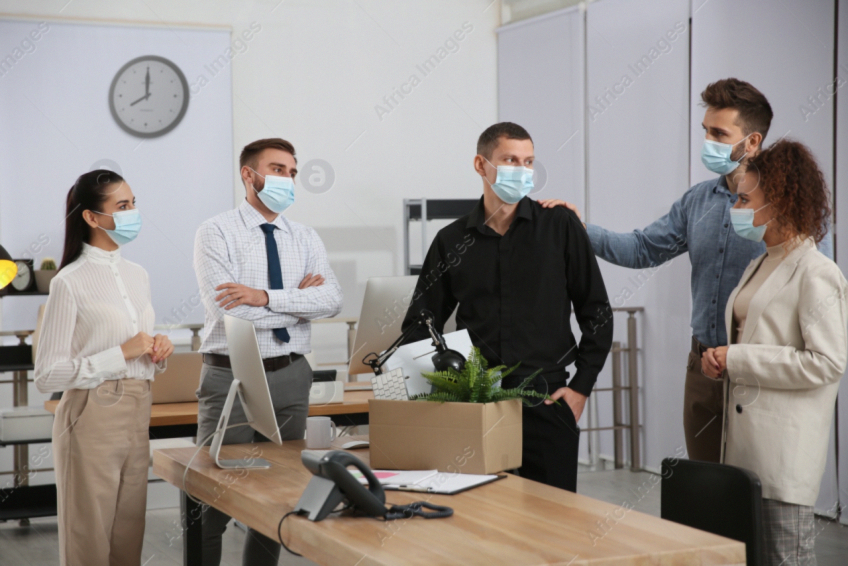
{"hour": 8, "minute": 0}
